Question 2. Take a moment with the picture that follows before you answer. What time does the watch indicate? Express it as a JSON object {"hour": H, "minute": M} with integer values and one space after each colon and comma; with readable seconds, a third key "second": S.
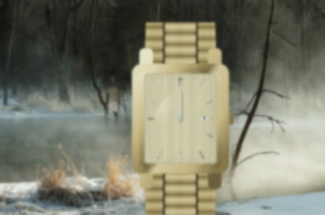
{"hour": 12, "minute": 0}
